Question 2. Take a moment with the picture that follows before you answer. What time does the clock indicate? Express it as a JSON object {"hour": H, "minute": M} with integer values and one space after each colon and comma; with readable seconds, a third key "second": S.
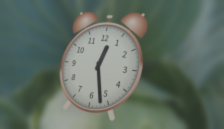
{"hour": 12, "minute": 27}
